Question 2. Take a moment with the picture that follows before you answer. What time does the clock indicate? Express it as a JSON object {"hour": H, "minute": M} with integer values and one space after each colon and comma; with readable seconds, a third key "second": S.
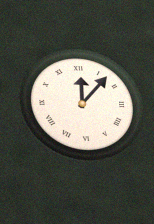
{"hour": 12, "minute": 7}
